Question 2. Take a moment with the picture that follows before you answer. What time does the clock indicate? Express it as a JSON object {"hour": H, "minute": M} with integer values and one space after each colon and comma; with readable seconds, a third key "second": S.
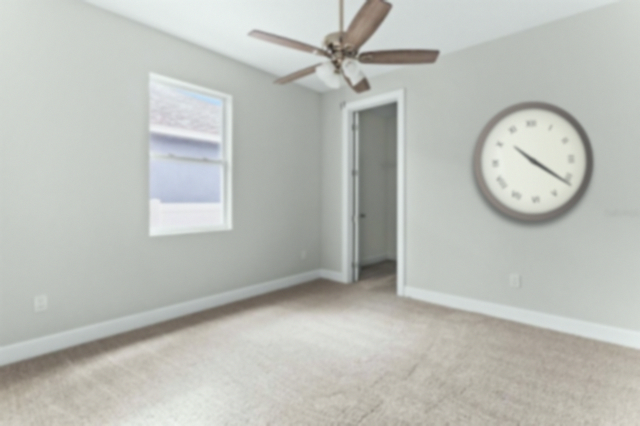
{"hour": 10, "minute": 21}
